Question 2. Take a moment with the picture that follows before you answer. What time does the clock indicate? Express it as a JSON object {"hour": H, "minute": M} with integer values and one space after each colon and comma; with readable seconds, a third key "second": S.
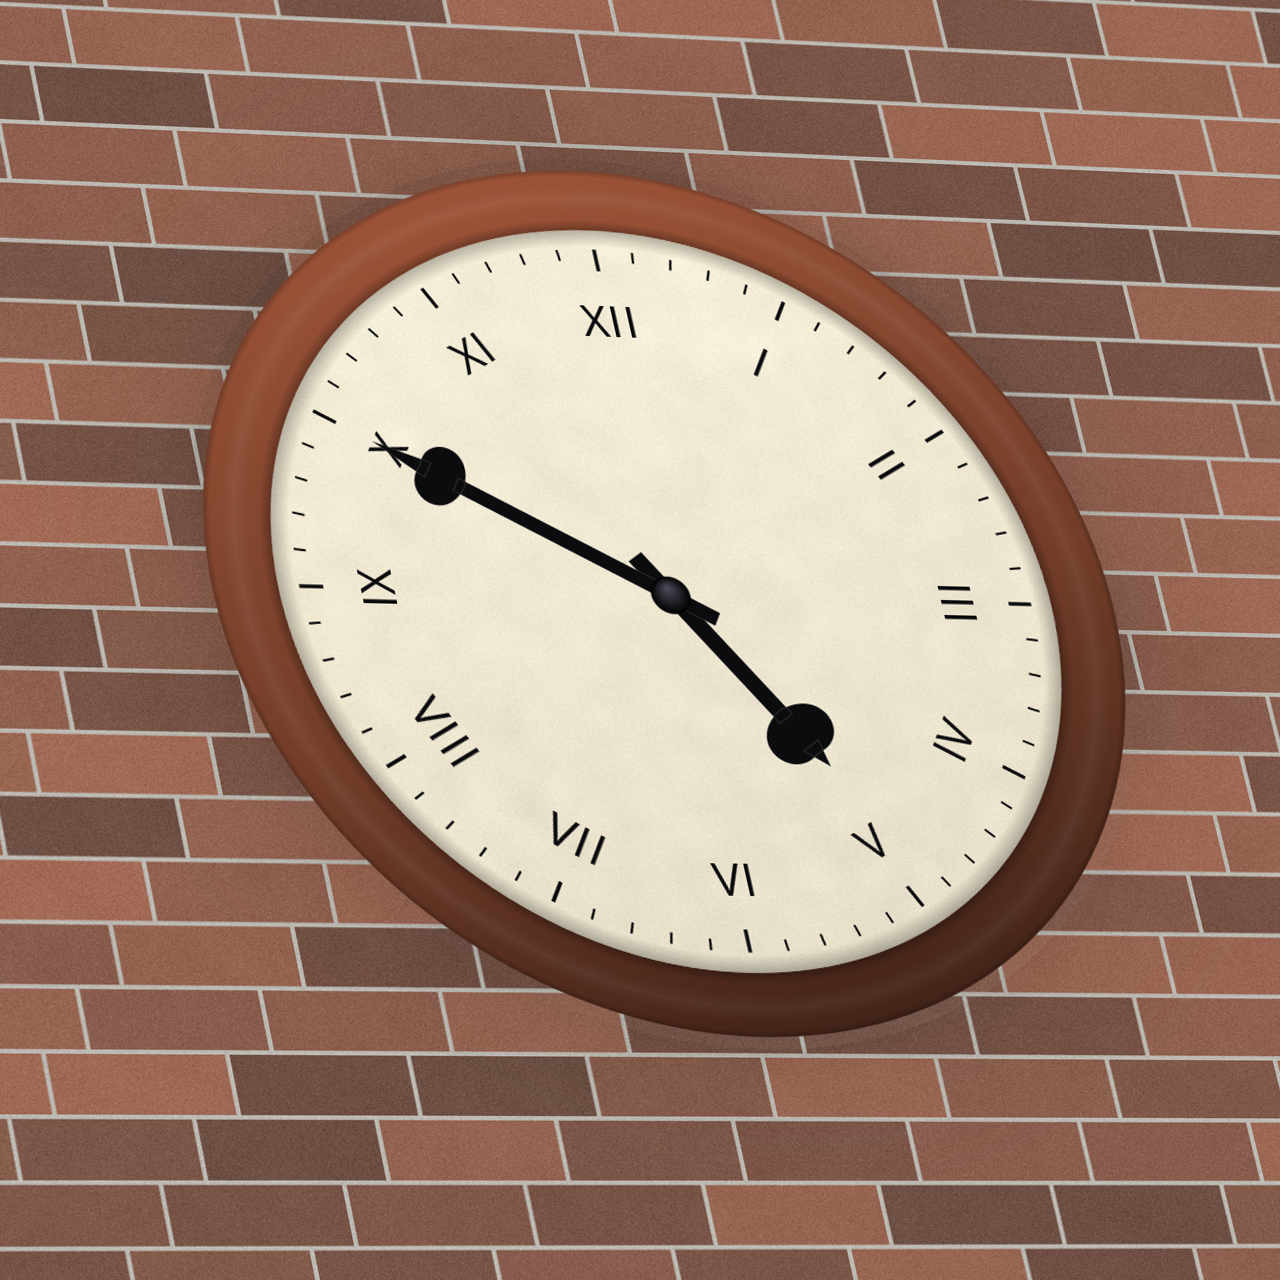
{"hour": 4, "minute": 50}
